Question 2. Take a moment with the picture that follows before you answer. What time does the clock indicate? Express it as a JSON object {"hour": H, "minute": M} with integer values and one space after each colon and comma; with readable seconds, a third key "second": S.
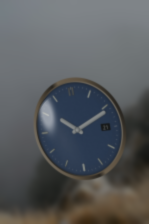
{"hour": 10, "minute": 11}
